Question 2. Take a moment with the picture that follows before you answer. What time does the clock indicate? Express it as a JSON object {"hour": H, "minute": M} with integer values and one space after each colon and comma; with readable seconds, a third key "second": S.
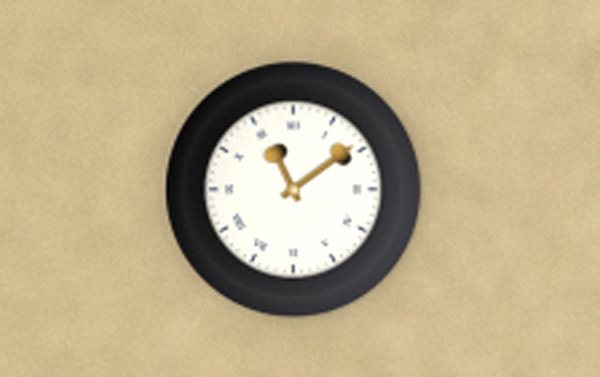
{"hour": 11, "minute": 9}
